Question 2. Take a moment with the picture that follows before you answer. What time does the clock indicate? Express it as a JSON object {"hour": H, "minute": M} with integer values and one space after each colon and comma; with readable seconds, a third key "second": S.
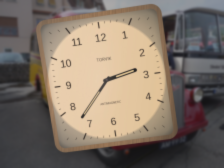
{"hour": 2, "minute": 37}
